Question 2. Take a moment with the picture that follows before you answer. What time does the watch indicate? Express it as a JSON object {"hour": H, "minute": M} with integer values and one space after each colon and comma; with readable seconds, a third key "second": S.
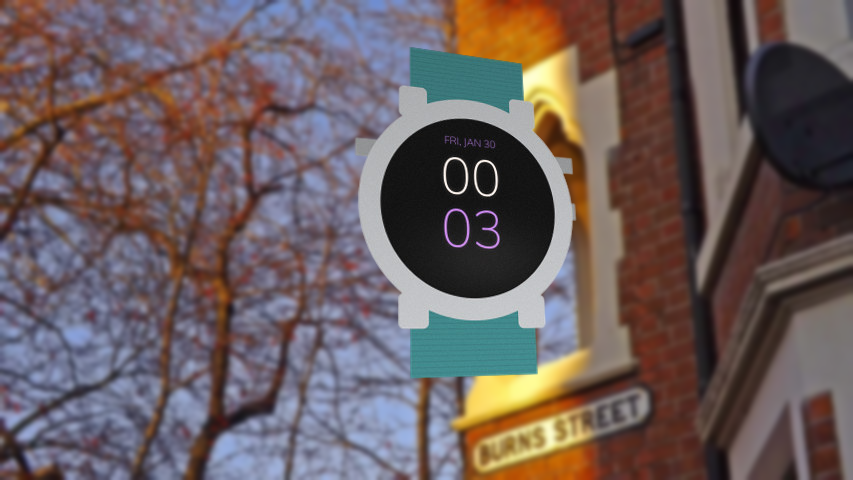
{"hour": 0, "minute": 3}
